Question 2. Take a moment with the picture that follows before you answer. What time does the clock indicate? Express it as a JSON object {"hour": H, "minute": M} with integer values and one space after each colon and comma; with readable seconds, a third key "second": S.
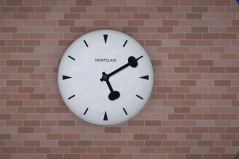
{"hour": 5, "minute": 10}
